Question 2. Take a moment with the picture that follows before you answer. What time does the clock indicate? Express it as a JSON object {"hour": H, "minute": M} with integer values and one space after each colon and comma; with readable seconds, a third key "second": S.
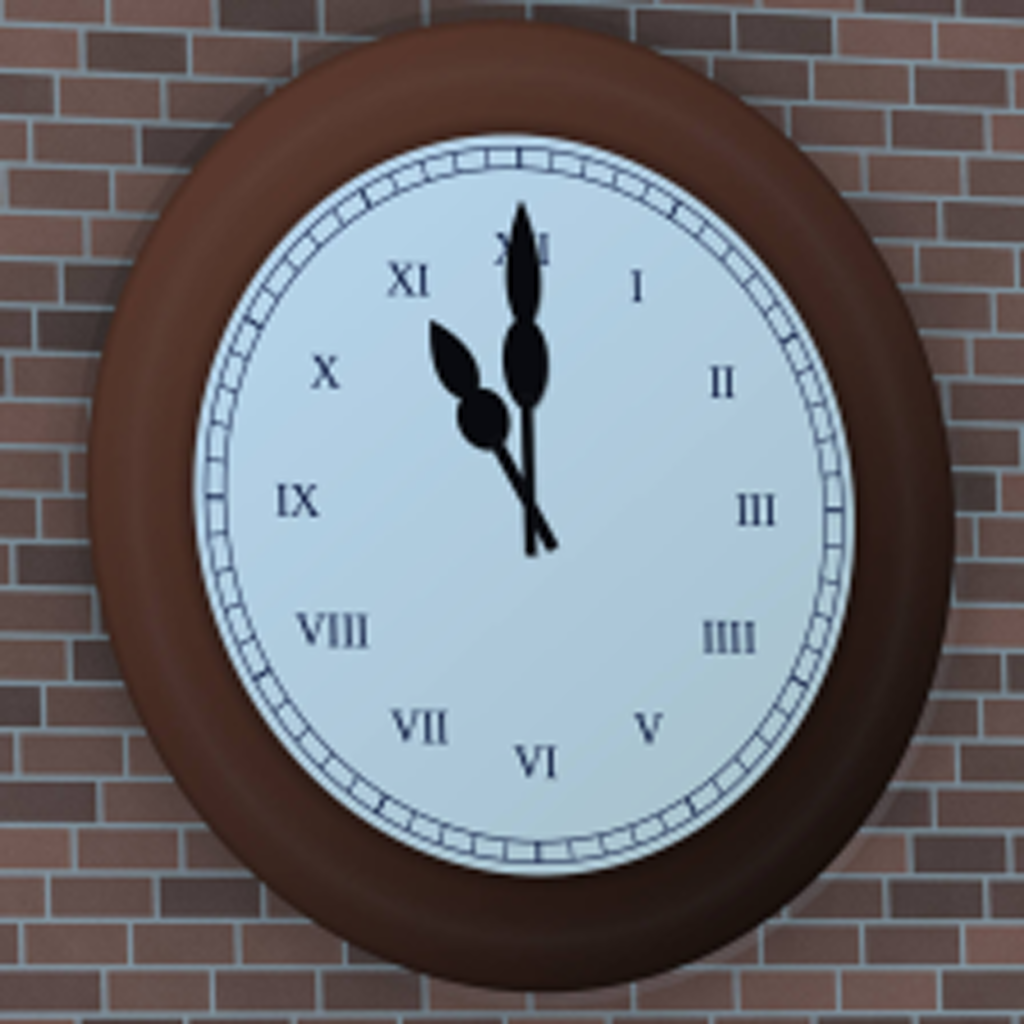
{"hour": 11, "minute": 0}
